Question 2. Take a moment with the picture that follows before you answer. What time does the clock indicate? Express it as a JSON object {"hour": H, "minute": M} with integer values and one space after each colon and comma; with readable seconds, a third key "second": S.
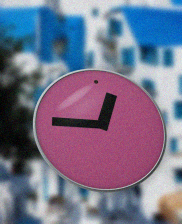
{"hour": 12, "minute": 46}
